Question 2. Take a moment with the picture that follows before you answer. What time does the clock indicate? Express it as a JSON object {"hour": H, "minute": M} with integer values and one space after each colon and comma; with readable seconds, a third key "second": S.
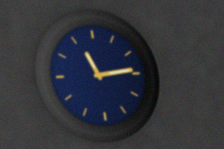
{"hour": 11, "minute": 14}
